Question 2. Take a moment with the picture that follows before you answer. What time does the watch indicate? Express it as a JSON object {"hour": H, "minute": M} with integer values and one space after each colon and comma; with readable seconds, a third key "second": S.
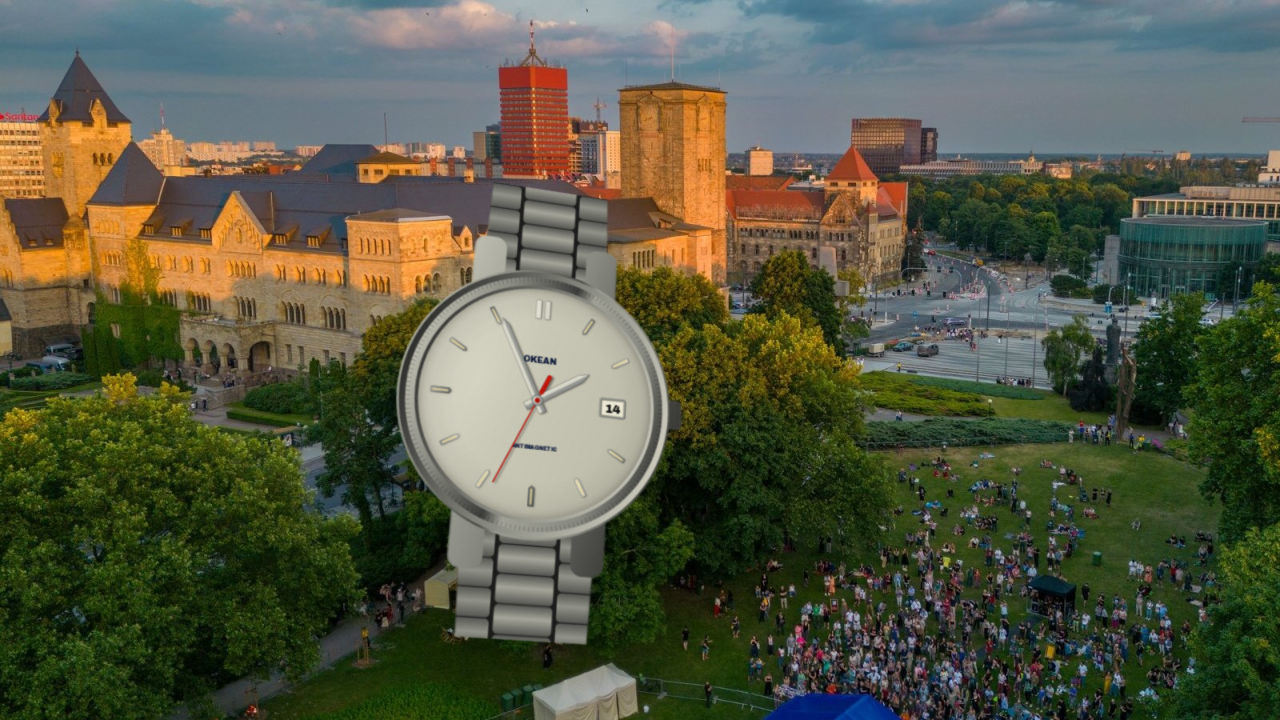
{"hour": 1, "minute": 55, "second": 34}
